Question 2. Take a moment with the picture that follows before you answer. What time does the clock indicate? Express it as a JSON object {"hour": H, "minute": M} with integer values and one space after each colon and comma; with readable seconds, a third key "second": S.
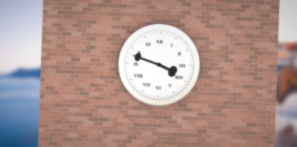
{"hour": 3, "minute": 48}
